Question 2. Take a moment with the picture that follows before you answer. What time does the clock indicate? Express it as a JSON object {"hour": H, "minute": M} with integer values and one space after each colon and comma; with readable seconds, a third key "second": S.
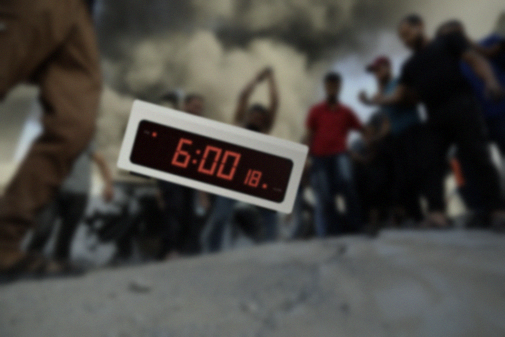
{"hour": 6, "minute": 0, "second": 18}
